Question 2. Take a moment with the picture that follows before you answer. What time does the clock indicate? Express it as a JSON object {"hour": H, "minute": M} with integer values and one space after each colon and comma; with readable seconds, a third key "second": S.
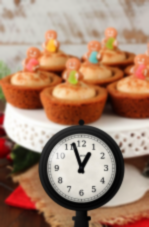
{"hour": 12, "minute": 57}
